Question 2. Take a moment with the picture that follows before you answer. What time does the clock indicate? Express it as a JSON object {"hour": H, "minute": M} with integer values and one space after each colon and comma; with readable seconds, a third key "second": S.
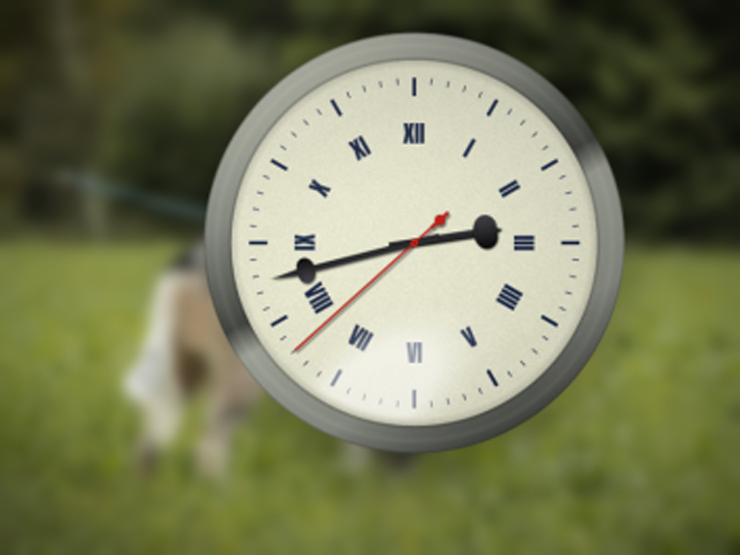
{"hour": 2, "minute": 42, "second": 38}
